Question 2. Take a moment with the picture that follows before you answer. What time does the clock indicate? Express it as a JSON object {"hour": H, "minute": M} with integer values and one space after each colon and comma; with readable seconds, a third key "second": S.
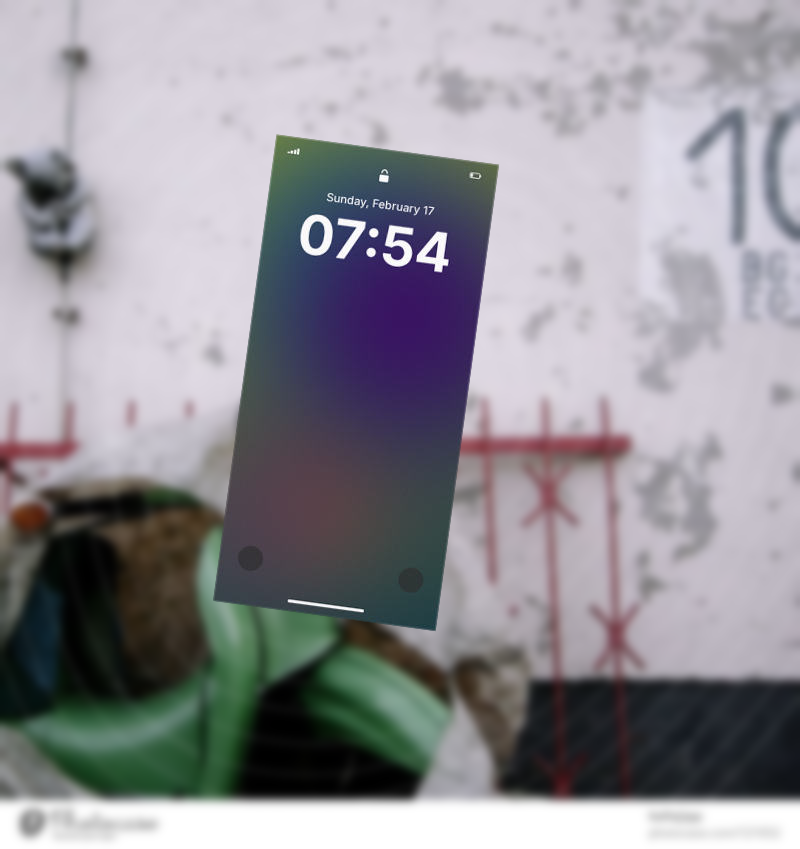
{"hour": 7, "minute": 54}
